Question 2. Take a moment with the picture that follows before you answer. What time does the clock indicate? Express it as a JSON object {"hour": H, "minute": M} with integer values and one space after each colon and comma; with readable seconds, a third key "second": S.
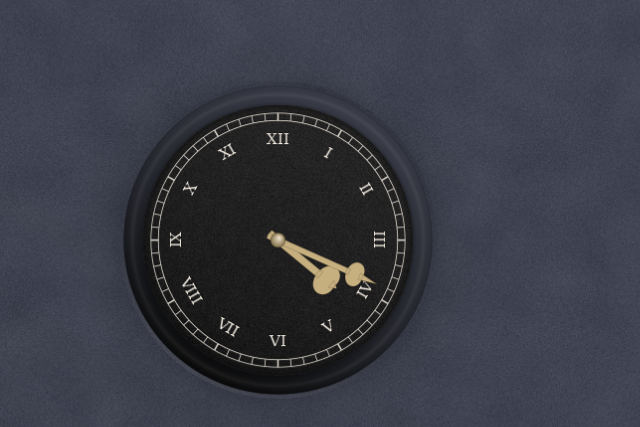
{"hour": 4, "minute": 19}
